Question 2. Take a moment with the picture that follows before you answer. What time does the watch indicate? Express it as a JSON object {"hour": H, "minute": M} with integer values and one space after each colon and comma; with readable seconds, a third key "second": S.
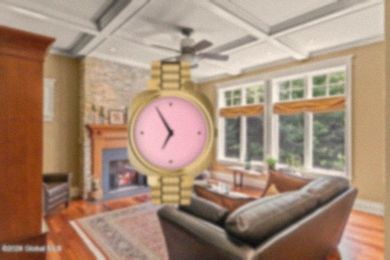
{"hour": 6, "minute": 55}
